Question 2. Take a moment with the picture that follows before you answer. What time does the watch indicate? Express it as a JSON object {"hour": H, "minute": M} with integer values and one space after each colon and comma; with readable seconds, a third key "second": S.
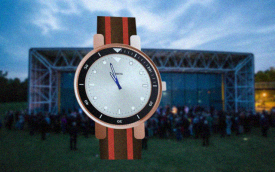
{"hour": 10, "minute": 57}
